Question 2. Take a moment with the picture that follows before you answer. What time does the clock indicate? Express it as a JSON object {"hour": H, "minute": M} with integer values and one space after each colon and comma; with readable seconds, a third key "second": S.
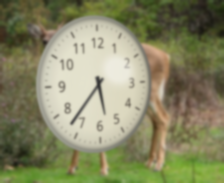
{"hour": 5, "minute": 37}
